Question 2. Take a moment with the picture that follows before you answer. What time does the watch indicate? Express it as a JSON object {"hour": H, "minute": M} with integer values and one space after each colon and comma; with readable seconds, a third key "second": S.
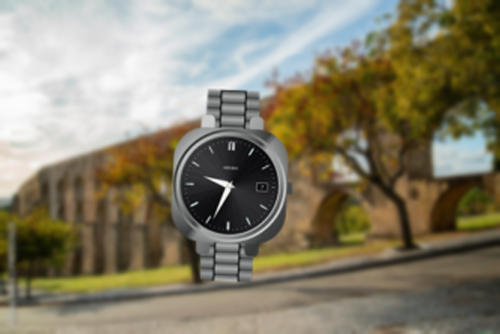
{"hour": 9, "minute": 34}
